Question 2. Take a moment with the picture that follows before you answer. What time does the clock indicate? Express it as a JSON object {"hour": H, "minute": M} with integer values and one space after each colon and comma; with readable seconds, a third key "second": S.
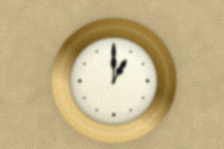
{"hour": 1, "minute": 0}
